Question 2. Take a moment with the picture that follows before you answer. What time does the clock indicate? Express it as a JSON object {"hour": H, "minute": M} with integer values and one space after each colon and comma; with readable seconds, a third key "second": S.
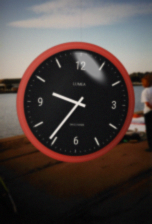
{"hour": 9, "minute": 36}
